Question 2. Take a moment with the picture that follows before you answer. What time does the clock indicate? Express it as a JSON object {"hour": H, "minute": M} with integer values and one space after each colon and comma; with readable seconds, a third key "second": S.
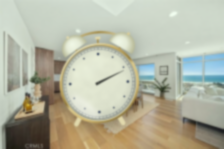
{"hour": 2, "minute": 11}
